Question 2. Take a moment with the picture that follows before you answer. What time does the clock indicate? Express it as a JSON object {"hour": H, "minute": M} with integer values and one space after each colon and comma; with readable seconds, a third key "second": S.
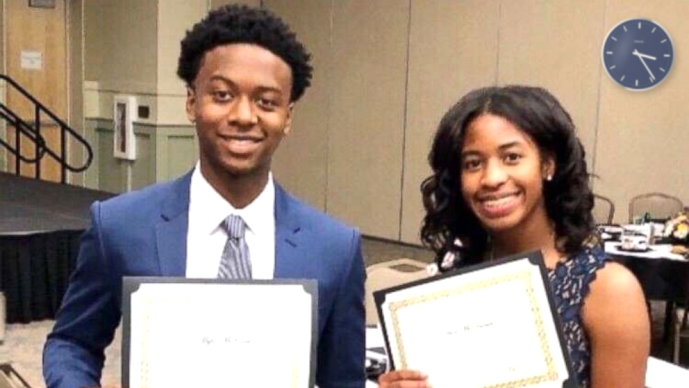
{"hour": 3, "minute": 24}
